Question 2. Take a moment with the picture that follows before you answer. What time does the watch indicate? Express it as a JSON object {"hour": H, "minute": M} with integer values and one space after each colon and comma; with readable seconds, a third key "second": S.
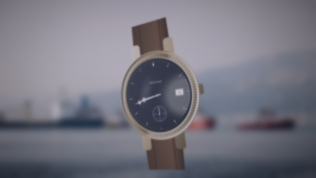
{"hour": 8, "minute": 43}
